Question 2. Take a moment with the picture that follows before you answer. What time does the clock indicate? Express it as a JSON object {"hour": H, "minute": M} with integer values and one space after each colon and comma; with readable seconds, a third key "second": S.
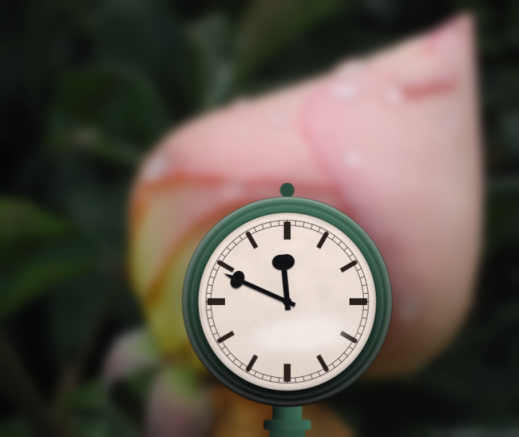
{"hour": 11, "minute": 49}
